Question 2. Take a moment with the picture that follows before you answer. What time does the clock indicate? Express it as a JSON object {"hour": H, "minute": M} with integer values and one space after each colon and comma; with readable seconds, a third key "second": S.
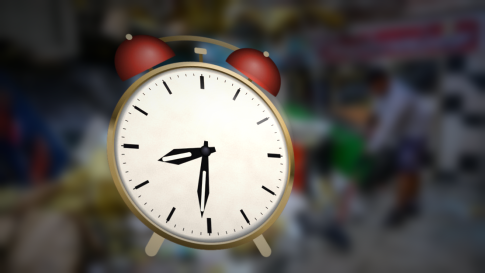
{"hour": 8, "minute": 31}
